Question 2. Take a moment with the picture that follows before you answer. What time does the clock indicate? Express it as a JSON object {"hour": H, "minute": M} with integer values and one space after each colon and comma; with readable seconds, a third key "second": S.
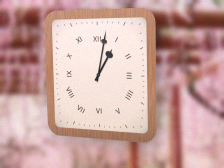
{"hour": 1, "minute": 2}
